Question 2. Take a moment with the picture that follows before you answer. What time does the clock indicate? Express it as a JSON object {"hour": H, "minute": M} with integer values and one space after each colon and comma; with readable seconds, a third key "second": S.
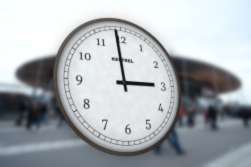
{"hour": 2, "minute": 59}
